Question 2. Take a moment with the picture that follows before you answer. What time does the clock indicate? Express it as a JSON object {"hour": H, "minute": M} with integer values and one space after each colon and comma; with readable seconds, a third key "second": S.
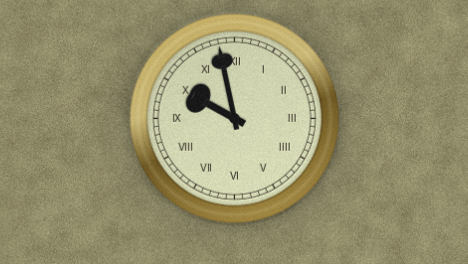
{"hour": 9, "minute": 58}
